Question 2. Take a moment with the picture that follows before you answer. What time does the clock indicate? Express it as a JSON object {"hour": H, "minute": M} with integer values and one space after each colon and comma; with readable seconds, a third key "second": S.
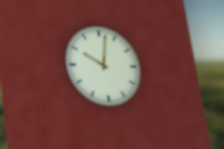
{"hour": 10, "minute": 2}
